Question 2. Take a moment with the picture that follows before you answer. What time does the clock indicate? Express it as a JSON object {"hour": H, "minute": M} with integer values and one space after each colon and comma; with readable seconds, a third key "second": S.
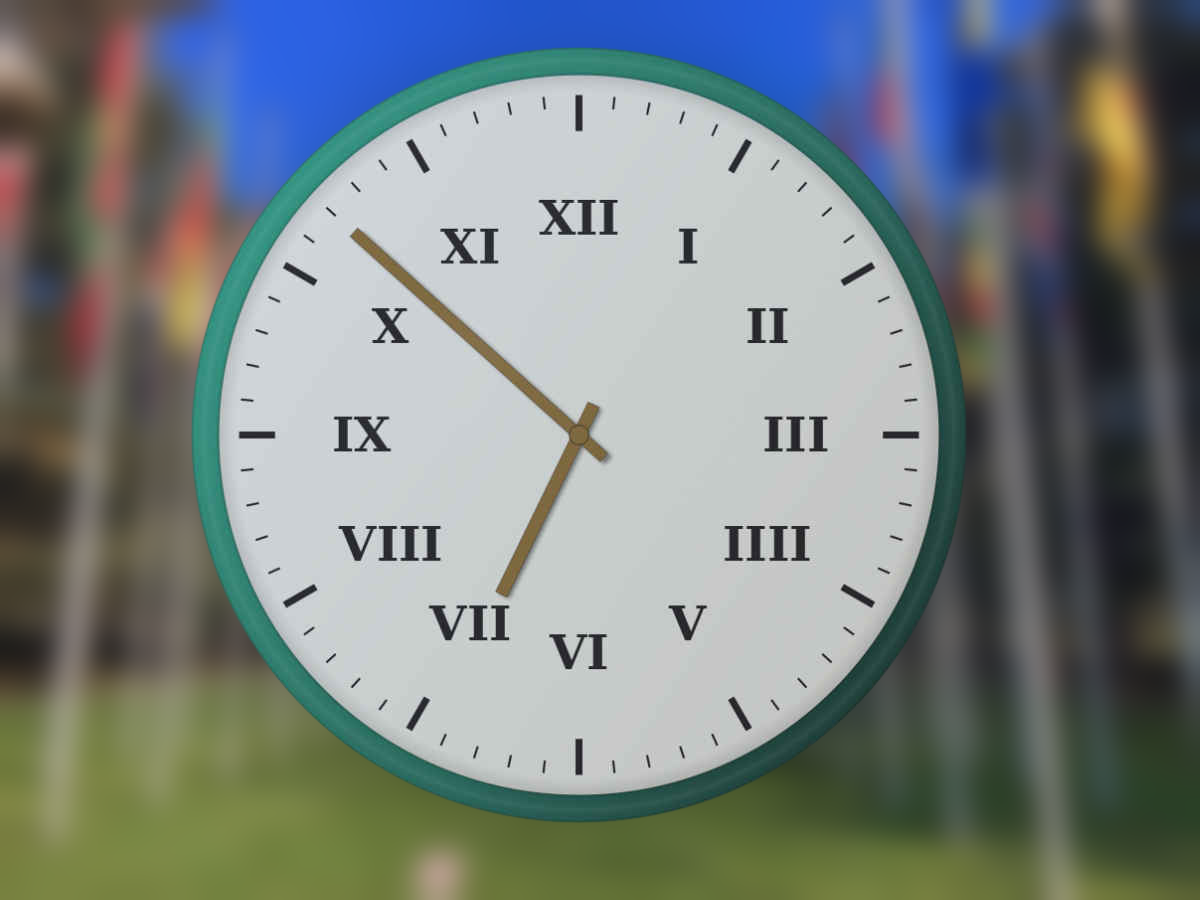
{"hour": 6, "minute": 52}
